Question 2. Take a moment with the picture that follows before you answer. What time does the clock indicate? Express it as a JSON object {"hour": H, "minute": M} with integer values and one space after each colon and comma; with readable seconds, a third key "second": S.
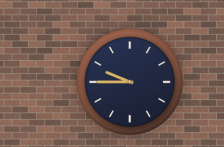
{"hour": 9, "minute": 45}
